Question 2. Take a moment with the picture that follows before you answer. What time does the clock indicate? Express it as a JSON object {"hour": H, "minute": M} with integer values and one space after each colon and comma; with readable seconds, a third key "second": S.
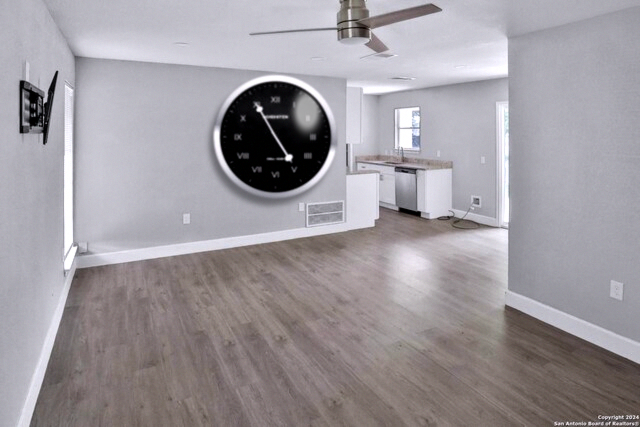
{"hour": 4, "minute": 55}
